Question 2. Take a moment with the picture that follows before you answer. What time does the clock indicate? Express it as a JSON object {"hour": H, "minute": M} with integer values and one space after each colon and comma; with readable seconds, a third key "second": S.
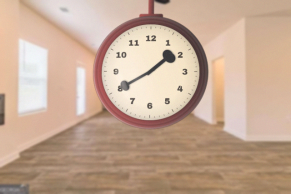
{"hour": 1, "minute": 40}
